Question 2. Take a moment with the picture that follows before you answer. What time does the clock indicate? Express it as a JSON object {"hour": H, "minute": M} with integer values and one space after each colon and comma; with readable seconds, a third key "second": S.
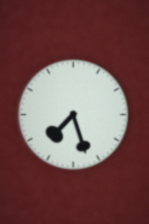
{"hour": 7, "minute": 27}
